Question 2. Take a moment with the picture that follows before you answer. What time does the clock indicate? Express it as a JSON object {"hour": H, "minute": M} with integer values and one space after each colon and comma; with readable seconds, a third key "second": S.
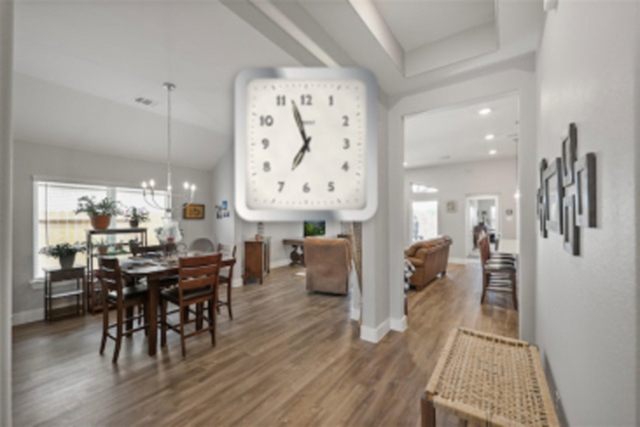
{"hour": 6, "minute": 57}
